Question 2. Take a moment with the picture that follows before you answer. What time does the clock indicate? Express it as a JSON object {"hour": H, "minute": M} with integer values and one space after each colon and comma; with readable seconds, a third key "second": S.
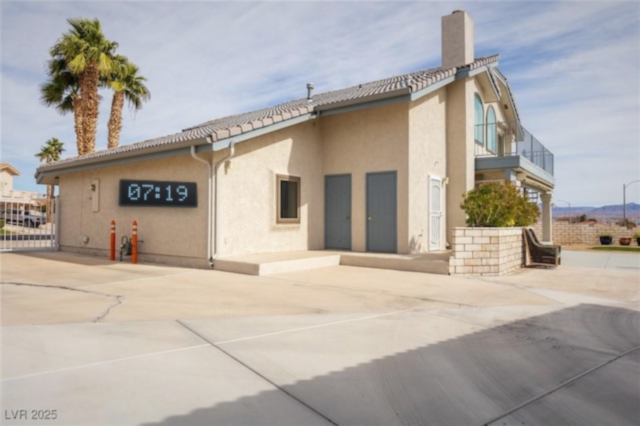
{"hour": 7, "minute": 19}
